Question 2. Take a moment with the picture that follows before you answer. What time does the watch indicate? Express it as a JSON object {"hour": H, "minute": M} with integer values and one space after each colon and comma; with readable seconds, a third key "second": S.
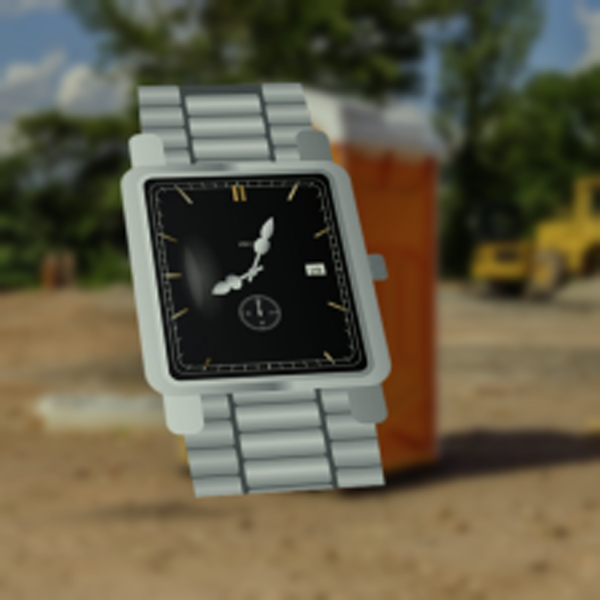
{"hour": 8, "minute": 4}
